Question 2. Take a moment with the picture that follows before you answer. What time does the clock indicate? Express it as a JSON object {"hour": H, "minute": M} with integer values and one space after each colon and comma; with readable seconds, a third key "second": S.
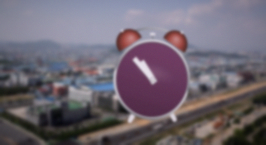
{"hour": 10, "minute": 53}
